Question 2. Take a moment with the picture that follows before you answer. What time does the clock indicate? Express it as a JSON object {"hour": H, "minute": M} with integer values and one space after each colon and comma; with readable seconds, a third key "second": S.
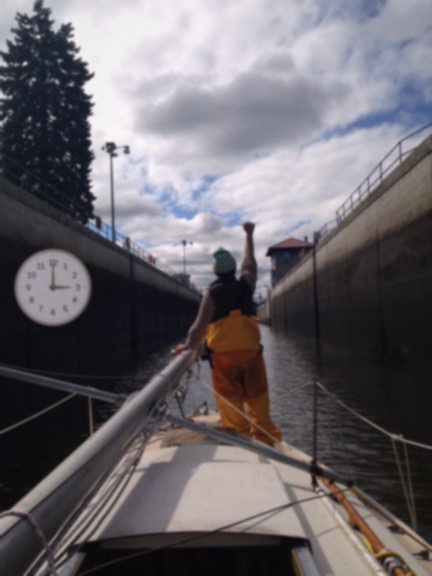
{"hour": 3, "minute": 0}
